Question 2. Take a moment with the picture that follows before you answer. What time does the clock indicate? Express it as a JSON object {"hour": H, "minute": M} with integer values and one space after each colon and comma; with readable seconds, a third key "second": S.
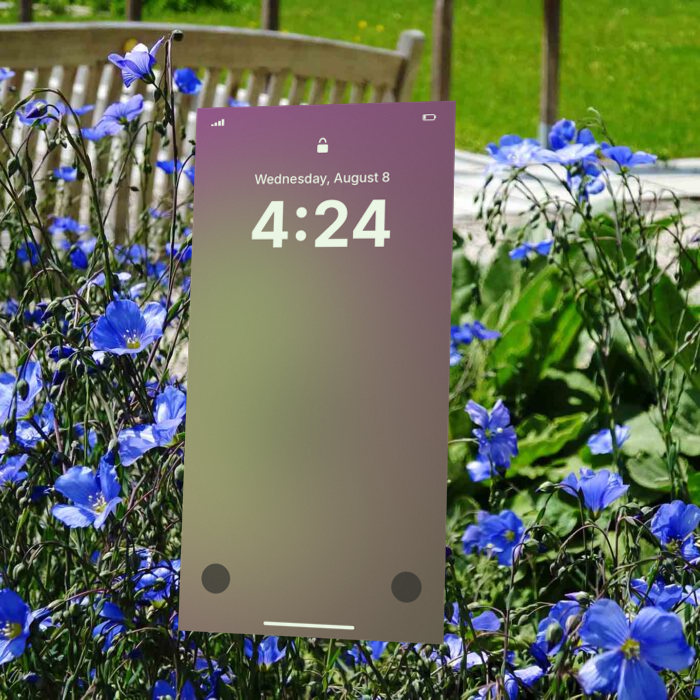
{"hour": 4, "minute": 24}
